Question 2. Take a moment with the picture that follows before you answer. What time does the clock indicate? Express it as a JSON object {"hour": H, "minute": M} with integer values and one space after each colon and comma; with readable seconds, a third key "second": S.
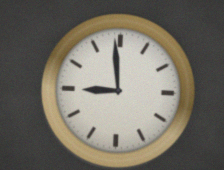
{"hour": 8, "minute": 59}
